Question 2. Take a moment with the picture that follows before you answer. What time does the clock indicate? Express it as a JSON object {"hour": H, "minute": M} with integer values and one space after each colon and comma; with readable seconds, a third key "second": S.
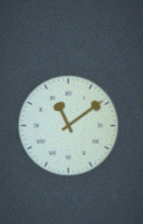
{"hour": 11, "minute": 9}
